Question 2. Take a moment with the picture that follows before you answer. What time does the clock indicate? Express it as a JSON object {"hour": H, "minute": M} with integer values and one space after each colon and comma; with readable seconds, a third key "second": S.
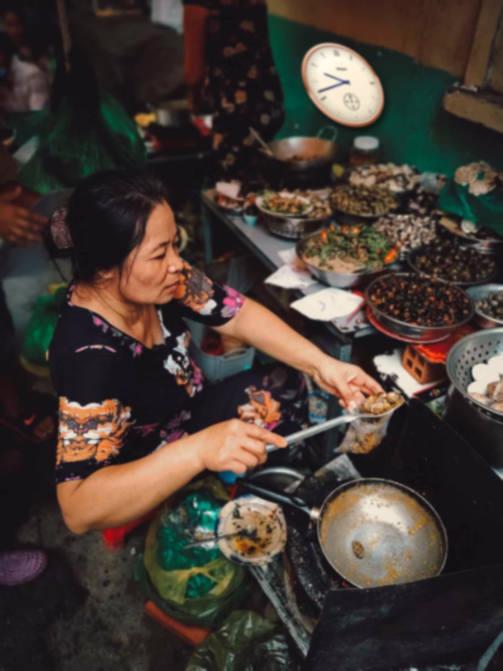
{"hour": 9, "minute": 42}
